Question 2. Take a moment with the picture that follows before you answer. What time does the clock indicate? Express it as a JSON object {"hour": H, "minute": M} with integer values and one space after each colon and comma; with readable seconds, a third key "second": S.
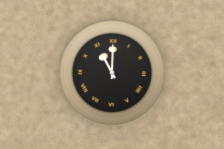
{"hour": 11, "minute": 0}
